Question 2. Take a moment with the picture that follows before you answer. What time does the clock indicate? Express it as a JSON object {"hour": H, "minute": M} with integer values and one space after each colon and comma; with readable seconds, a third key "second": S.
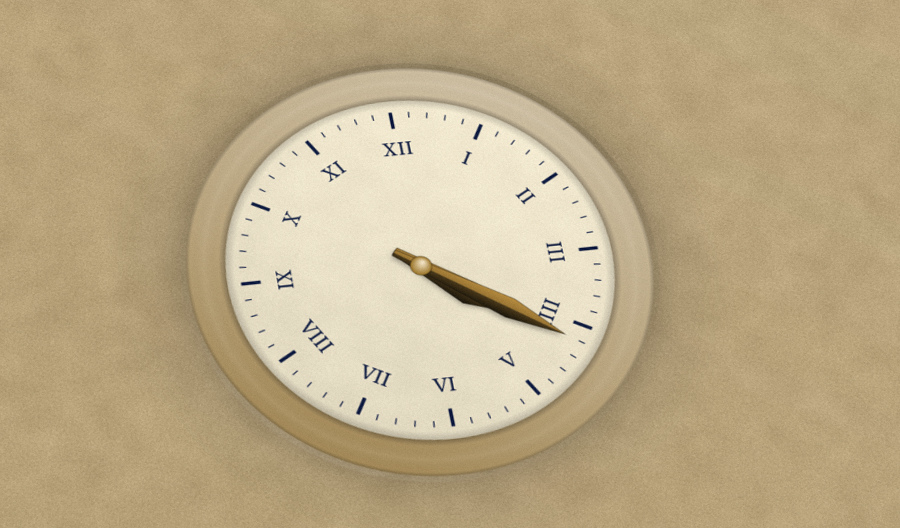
{"hour": 4, "minute": 21}
